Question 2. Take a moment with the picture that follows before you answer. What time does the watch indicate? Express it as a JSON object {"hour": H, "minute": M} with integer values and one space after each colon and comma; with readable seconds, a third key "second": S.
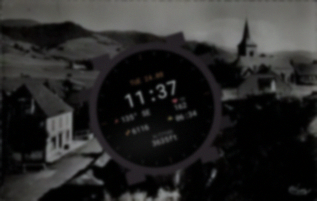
{"hour": 11, "minute": 37}
